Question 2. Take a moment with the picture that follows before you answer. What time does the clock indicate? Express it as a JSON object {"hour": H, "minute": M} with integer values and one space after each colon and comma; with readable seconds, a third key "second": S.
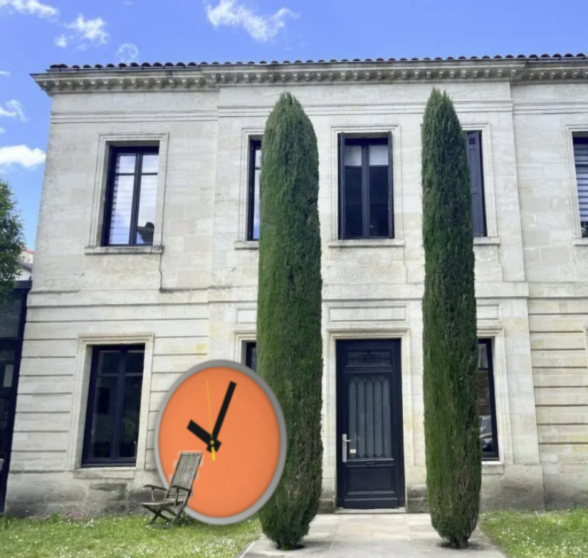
{"hour": 10, "minute": 3, "second": 59}
